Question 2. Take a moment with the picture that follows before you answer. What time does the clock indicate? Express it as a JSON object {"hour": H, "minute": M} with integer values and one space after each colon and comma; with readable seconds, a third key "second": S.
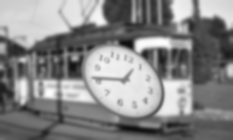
{"hour": 12, "minute": 41}
